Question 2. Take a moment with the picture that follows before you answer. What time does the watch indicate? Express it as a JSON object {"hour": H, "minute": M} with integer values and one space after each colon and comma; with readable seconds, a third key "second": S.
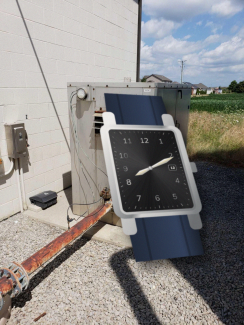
{"hour": 8, "minute": 11}
